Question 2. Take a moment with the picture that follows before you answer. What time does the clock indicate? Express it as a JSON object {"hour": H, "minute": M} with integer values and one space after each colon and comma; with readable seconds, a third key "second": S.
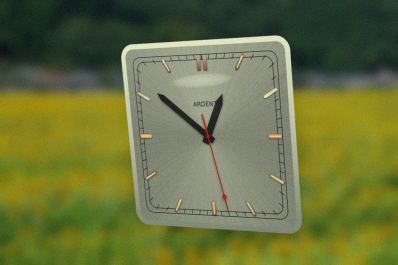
{"hour": 12, "minute": 51, "second": 28}
